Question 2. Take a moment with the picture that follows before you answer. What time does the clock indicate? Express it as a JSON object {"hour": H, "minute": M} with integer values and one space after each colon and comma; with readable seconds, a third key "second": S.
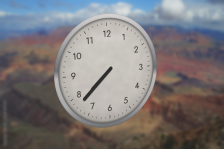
{"hour": 7, "minute": 38}
